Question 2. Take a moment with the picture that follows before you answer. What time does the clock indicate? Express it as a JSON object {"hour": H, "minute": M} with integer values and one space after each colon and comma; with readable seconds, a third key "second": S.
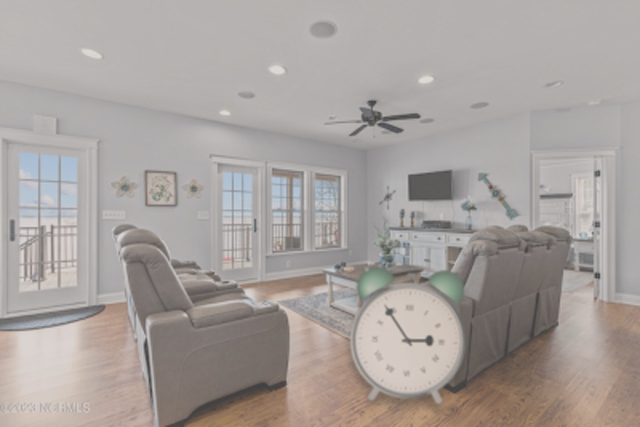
{"hour": 2, "minute": 54}
